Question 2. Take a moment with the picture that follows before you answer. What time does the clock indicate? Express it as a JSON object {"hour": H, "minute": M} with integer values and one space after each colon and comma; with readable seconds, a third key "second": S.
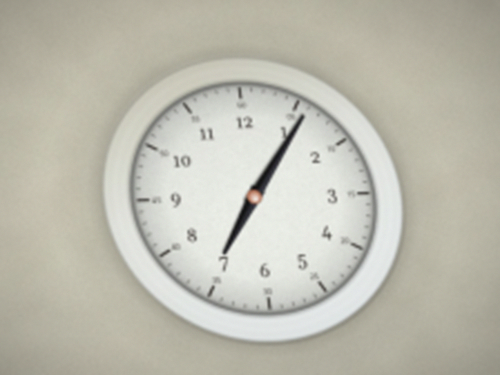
{"hour": 7, "minute": 6}
